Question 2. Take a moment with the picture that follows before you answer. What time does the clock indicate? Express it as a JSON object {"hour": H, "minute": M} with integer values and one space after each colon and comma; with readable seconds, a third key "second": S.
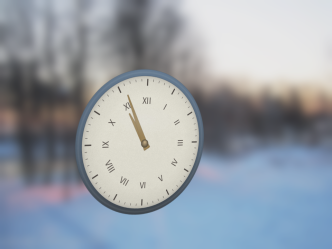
{"hour": 10, "minute": 56}
